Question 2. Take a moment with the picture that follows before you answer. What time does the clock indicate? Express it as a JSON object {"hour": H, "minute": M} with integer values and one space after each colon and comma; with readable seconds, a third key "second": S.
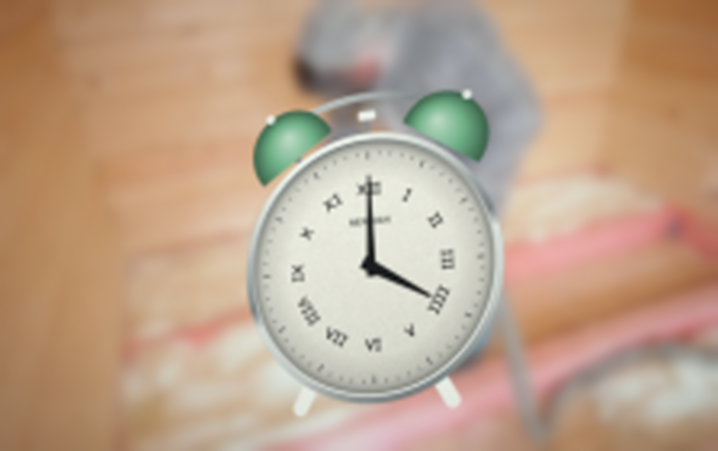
{"hour": 4, "minute": 0}
